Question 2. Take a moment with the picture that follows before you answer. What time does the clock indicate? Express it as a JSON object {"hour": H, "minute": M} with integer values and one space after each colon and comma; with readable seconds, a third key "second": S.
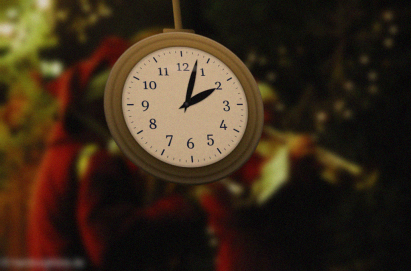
{"hour": 2, "minute": 3}
